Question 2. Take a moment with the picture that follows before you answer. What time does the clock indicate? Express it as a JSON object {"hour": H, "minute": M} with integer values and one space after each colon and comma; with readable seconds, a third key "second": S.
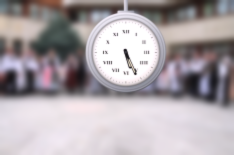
{"hour": 5, "minute": 26}
